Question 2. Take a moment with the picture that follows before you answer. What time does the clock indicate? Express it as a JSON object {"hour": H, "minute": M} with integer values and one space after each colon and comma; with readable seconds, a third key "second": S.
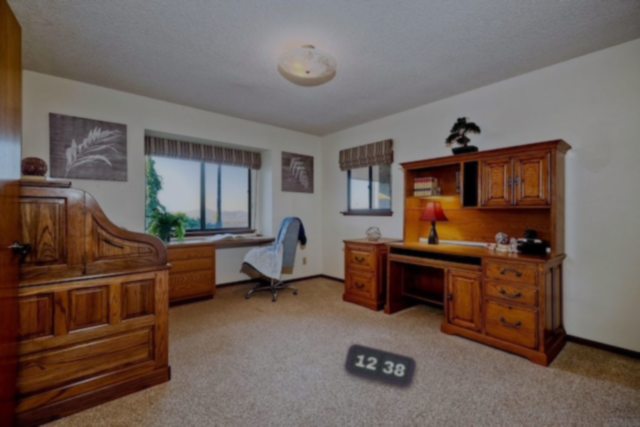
{"hour": 12, "minute": 38}
